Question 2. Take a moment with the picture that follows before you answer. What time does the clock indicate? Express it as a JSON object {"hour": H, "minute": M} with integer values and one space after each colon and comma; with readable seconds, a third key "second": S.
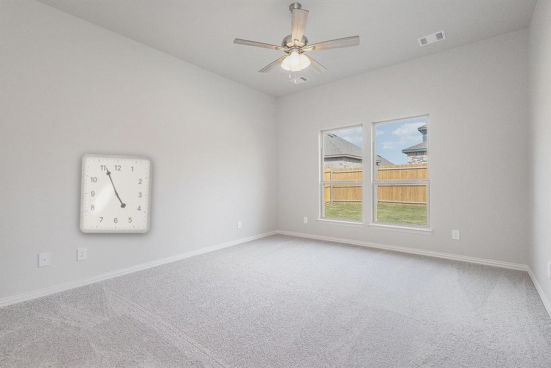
{"hour": 4, "minute": 56}
